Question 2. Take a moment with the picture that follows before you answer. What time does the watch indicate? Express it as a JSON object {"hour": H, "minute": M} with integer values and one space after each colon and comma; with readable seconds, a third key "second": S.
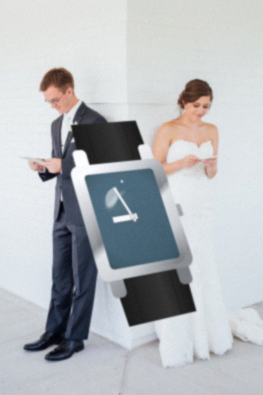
{"hour": 8, "minute": 57}
